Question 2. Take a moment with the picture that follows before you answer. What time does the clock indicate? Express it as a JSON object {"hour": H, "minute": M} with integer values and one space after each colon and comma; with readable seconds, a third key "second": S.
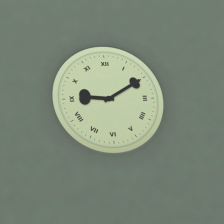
{"hour": 9, "minute": 10}
